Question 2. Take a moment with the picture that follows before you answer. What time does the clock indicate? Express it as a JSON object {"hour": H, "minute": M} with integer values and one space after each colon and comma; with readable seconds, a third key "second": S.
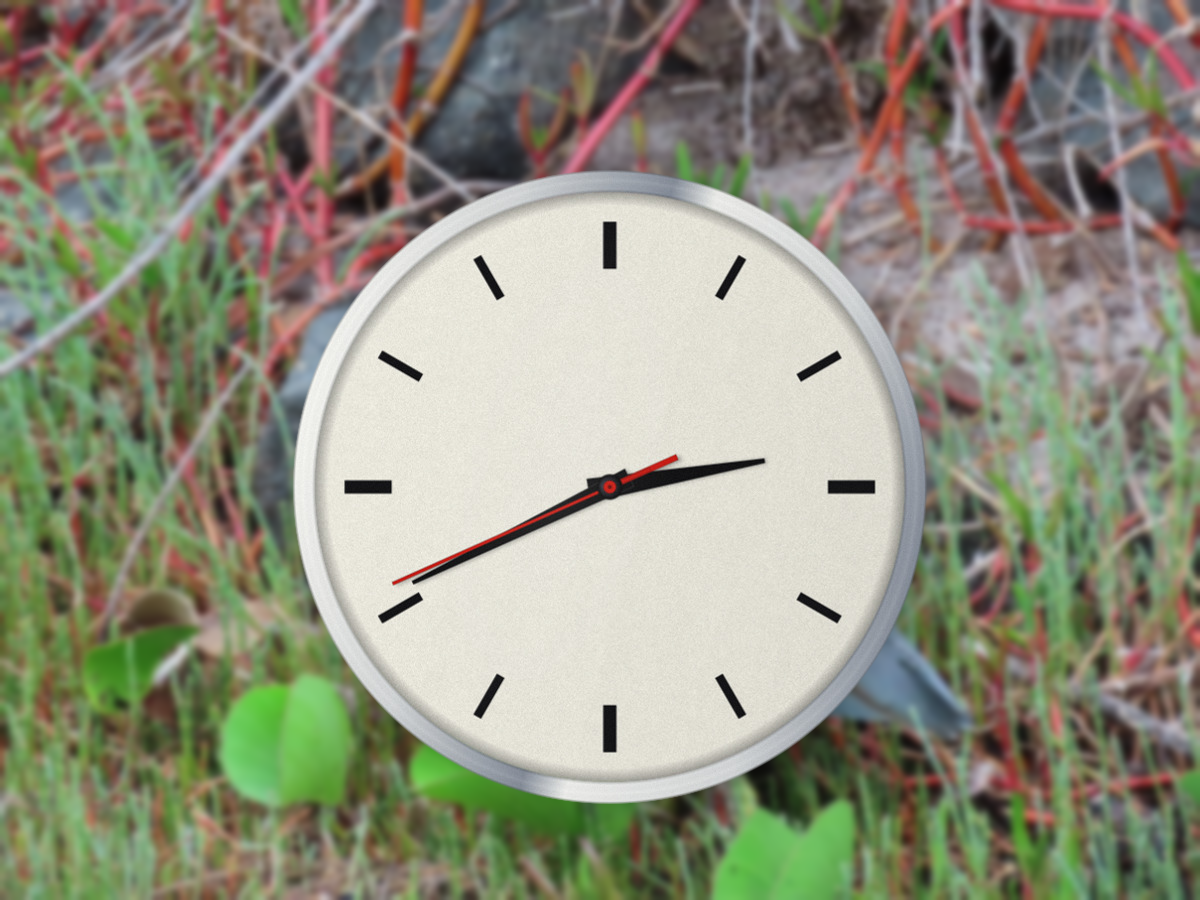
{"hour": 2, "minute": 40, "second": 41}
